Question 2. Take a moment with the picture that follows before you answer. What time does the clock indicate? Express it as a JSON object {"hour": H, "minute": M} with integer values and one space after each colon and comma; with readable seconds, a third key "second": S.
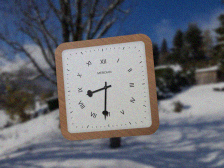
{"hour": 8, "minute": 31}
